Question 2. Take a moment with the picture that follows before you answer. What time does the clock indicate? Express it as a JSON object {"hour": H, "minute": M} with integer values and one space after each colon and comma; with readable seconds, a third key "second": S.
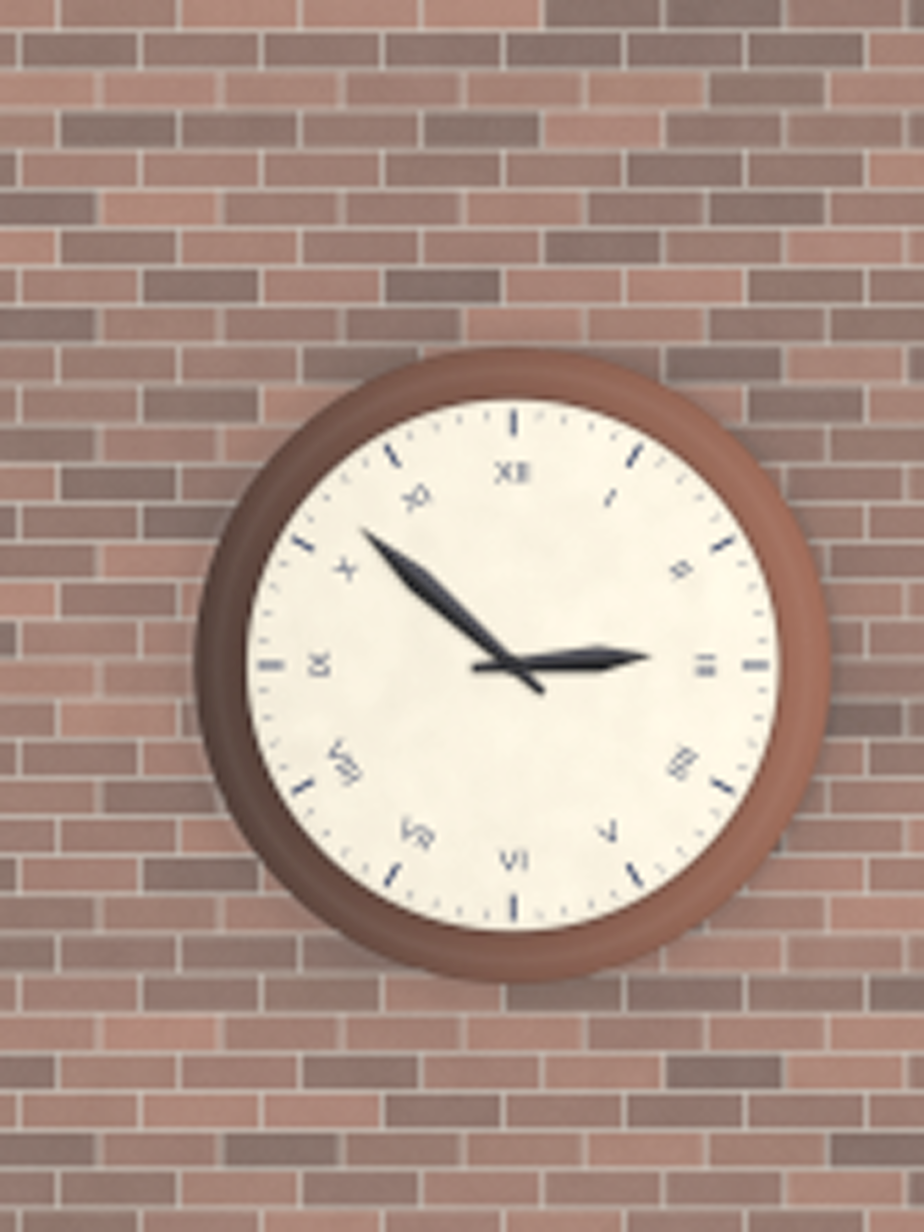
{"hour": 2, "minute": 52}
